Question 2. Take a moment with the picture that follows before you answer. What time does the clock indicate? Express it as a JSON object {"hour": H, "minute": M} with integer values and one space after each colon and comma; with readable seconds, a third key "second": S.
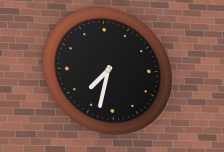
{"hour": 7, "minute": 33}
